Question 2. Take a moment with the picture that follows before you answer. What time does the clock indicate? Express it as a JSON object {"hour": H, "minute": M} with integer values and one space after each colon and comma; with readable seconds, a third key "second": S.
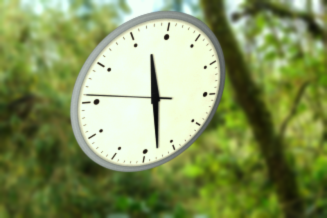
{"hour": 11, "minute": 27, "second": 46}
